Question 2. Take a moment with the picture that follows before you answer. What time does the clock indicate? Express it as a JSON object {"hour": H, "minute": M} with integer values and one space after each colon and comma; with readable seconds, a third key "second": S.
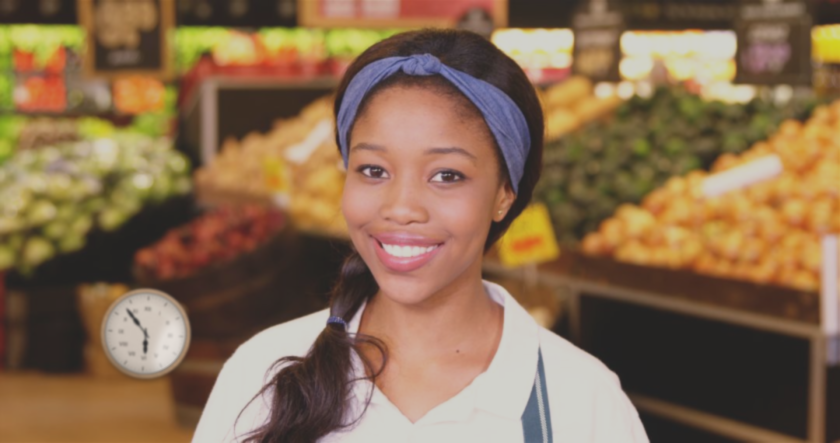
{"hour": 5, "minute": 53}
